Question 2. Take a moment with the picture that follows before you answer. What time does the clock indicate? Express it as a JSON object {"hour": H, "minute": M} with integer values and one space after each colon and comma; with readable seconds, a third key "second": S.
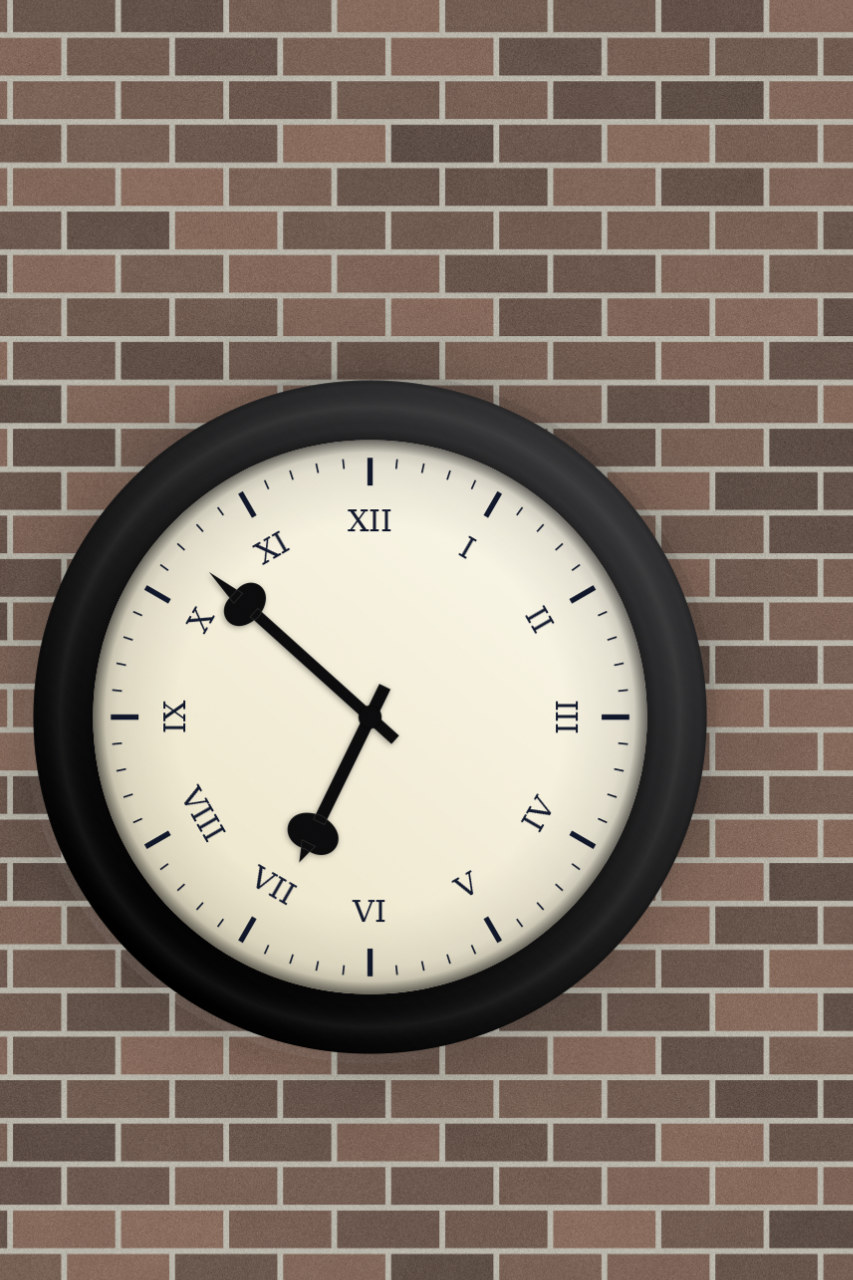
{"hour": 6, "minute": 52}
